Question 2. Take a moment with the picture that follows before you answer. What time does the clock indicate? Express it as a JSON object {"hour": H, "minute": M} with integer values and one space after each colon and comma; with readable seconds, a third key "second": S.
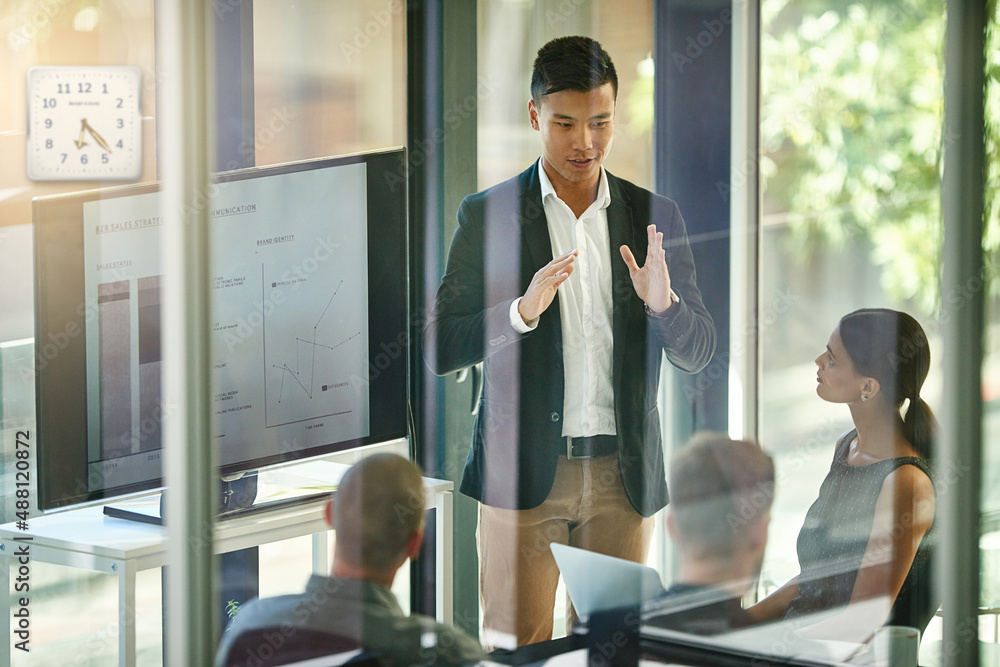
{"hour": 6, "minute": 23}
